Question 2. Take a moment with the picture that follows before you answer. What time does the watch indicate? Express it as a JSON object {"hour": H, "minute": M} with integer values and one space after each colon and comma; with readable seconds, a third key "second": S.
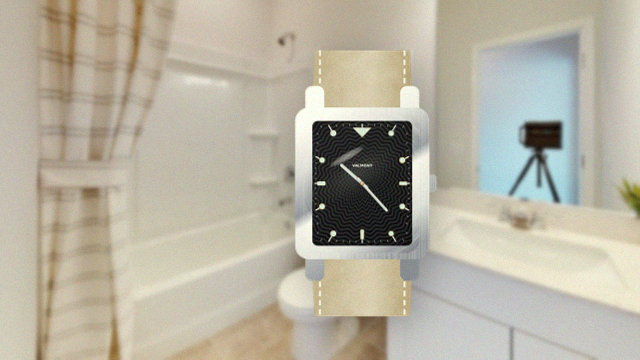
{"hour": 10, "minute": 23}
